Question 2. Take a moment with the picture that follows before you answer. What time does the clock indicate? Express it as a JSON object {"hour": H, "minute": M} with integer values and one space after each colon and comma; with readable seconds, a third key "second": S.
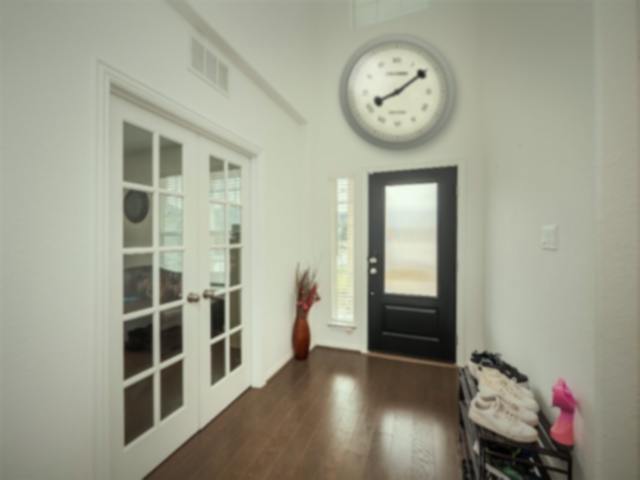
{"hour": 8, "minute": 9}
